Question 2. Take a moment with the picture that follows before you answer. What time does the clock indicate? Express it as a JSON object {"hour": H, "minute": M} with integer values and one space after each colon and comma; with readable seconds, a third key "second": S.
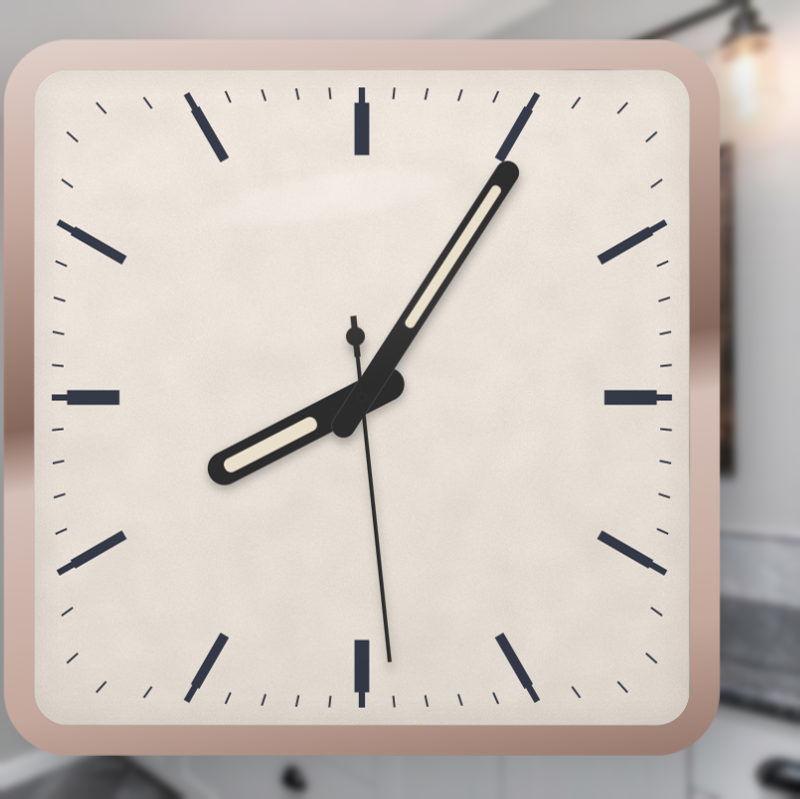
{"hour": 8, "minute": 5, "second": 29}
